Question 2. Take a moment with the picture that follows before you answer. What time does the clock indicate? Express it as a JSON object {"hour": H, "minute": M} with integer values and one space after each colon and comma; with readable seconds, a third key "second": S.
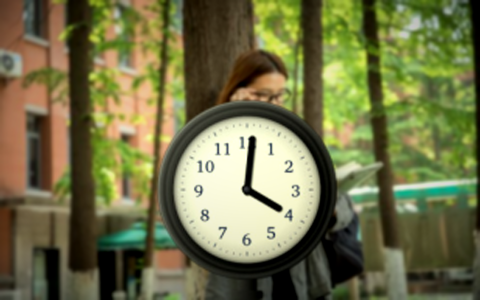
{"hour": 4, "minute": 1}
